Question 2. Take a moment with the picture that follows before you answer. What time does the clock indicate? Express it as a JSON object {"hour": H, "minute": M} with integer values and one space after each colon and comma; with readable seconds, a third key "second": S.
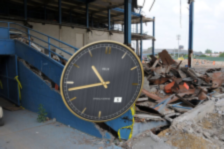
{"hour": 10, "minute": 43}
